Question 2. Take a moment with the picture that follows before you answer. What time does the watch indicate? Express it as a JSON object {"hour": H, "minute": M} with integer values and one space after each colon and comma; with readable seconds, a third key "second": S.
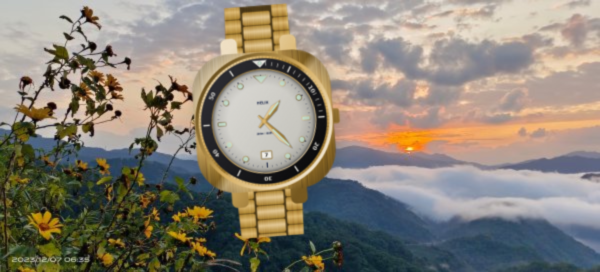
{"hour": 1, "minute": 23}
